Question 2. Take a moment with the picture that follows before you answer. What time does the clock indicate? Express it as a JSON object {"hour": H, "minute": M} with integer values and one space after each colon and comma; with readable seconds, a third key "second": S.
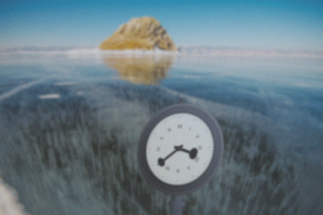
{"hour": 3, "minute": 39}
